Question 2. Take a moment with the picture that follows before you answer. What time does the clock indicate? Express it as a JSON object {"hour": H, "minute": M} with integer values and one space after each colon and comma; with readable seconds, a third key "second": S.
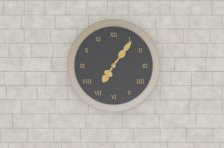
{"hour": 7, "minute": 6}
